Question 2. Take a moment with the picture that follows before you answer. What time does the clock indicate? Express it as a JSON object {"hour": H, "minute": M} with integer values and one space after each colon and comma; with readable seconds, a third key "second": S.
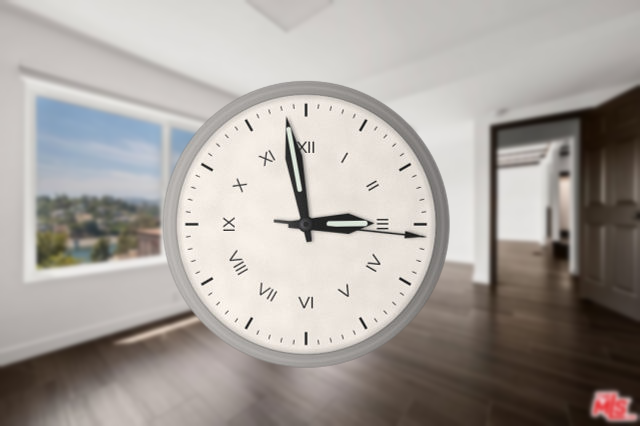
{"hour": 2, "minute": 58, "second": 16}
